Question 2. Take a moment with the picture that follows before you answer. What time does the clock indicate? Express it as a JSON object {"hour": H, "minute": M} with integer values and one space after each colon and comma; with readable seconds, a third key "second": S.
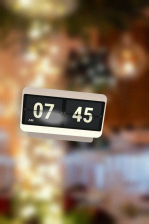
{"hour": 7, "minute": 45}
